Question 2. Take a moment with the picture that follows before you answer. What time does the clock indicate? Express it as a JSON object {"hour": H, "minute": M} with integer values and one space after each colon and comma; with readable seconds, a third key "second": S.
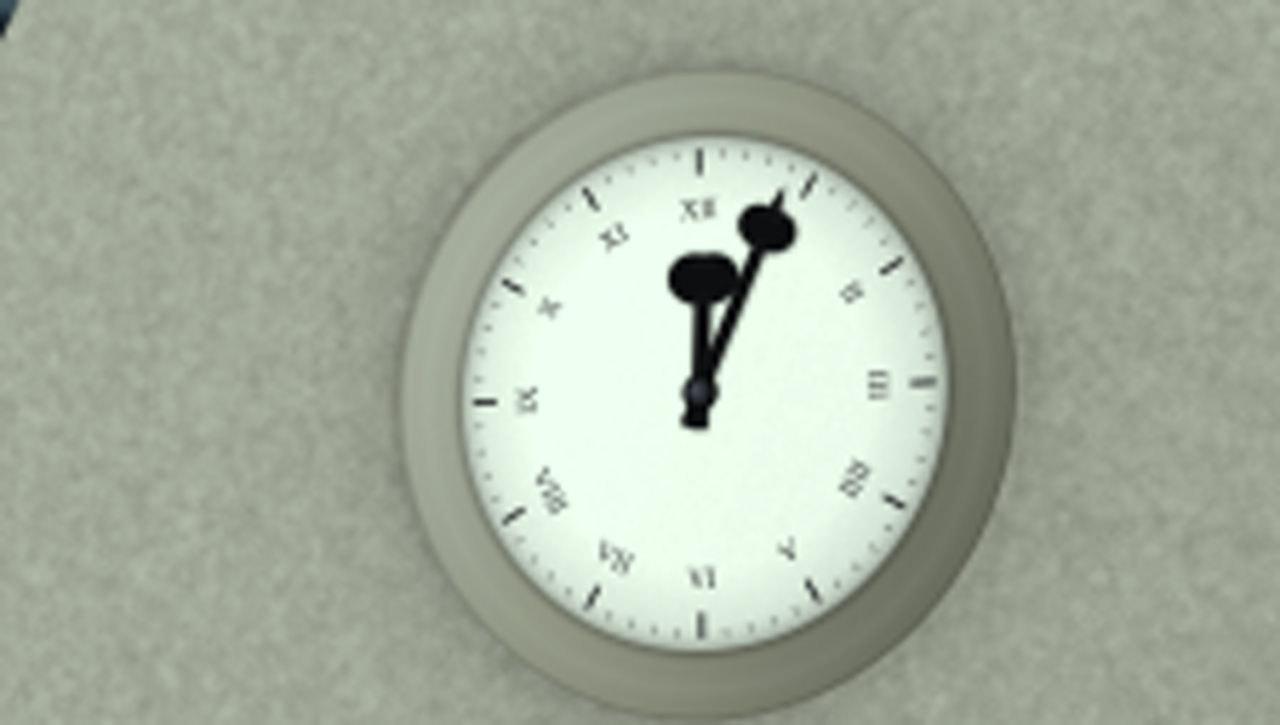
{"hour": 12, "minute": 4}
